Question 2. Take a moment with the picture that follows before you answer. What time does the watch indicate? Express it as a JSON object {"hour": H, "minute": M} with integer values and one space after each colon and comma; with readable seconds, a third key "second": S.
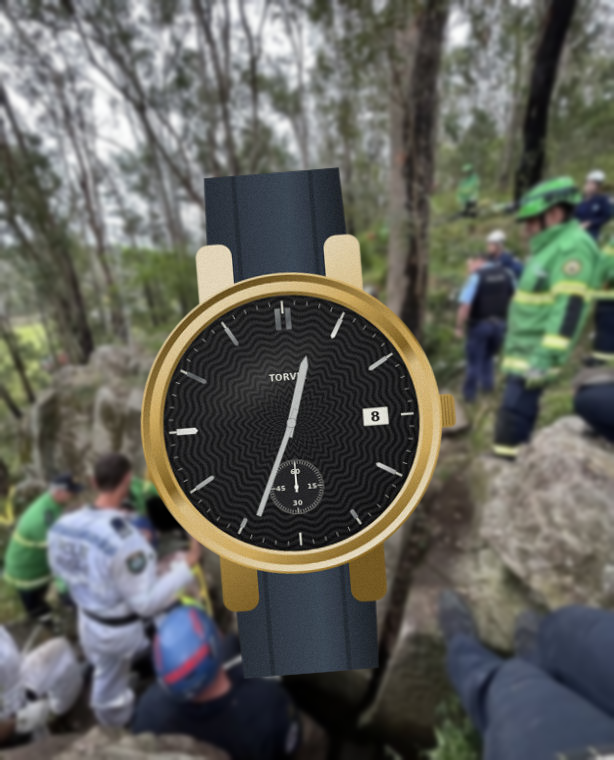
{"hour": 12, "minute": 34}
